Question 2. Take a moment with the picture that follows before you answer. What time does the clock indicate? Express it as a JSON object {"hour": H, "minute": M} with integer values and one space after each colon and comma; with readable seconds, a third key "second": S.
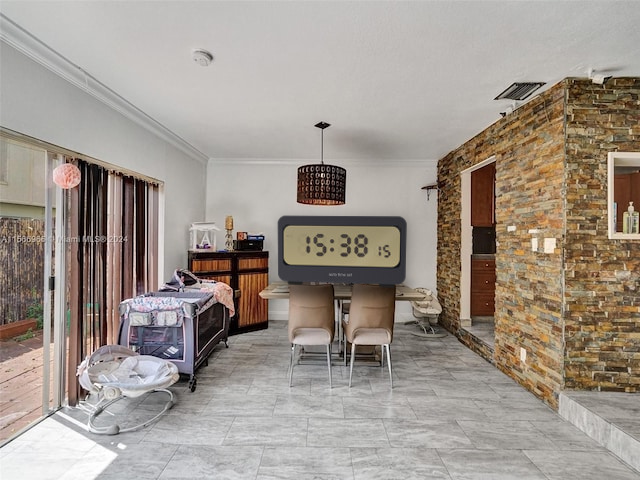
{"hour": 15, "minute": 38, "second": 15}
